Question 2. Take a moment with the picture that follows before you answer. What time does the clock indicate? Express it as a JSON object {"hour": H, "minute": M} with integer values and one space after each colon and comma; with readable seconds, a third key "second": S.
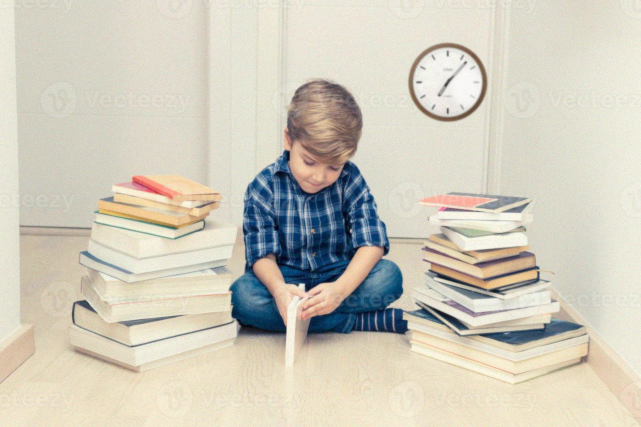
{"hour": 7, "minute": 7}
